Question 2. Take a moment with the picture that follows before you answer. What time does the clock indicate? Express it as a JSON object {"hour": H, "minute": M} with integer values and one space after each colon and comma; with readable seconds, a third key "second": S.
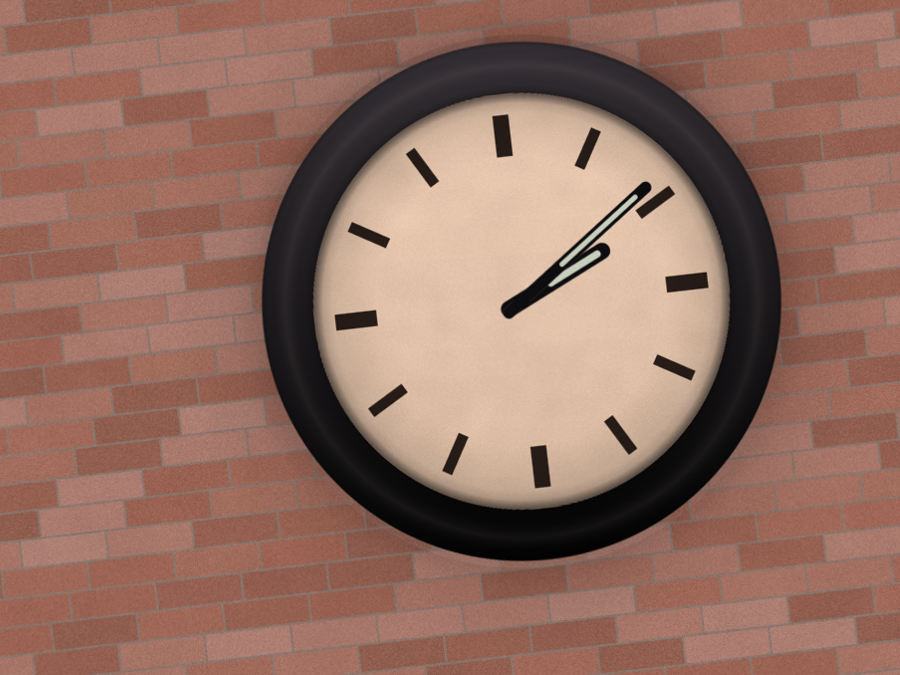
{"hour": 2, "minute": 9}
